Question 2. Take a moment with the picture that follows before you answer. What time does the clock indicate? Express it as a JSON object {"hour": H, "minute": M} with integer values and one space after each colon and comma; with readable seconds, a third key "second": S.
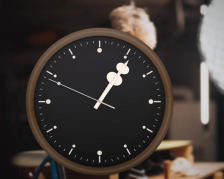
{"hour": 1, "minute": 5, "second": 49}
